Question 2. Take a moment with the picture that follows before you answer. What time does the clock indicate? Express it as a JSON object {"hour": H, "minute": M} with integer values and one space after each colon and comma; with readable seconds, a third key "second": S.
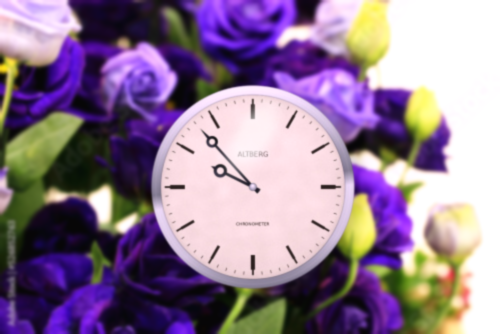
{"hour": 9, "minute": 53}
